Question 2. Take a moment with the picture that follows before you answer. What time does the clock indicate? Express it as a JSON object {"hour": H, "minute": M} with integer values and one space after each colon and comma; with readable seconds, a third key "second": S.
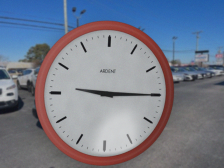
{"hour": 9, "minute": 15}
